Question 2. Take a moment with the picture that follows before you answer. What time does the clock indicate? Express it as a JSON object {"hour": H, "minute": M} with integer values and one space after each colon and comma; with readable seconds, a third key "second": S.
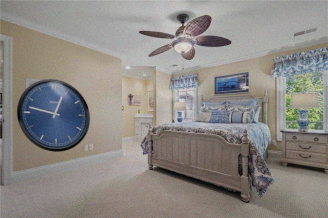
{"hour": 12, "minute": 47}
